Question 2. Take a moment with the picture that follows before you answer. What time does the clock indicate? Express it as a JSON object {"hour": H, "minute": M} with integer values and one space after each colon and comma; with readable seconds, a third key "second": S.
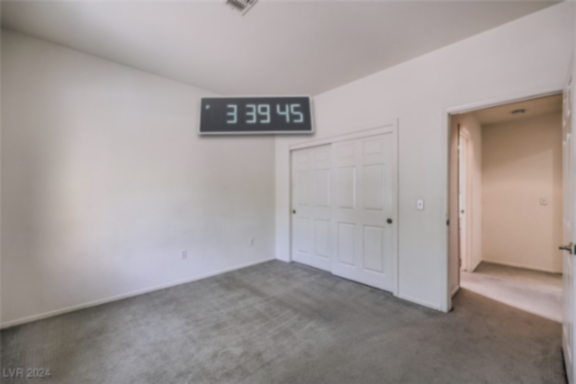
{"hour": 3, "minute": 39, "second": 45}
